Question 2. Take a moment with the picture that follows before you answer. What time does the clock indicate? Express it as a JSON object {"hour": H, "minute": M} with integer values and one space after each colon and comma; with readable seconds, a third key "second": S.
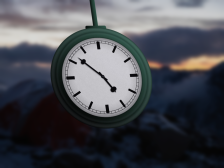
{"hour": 4, "minute": 52}
